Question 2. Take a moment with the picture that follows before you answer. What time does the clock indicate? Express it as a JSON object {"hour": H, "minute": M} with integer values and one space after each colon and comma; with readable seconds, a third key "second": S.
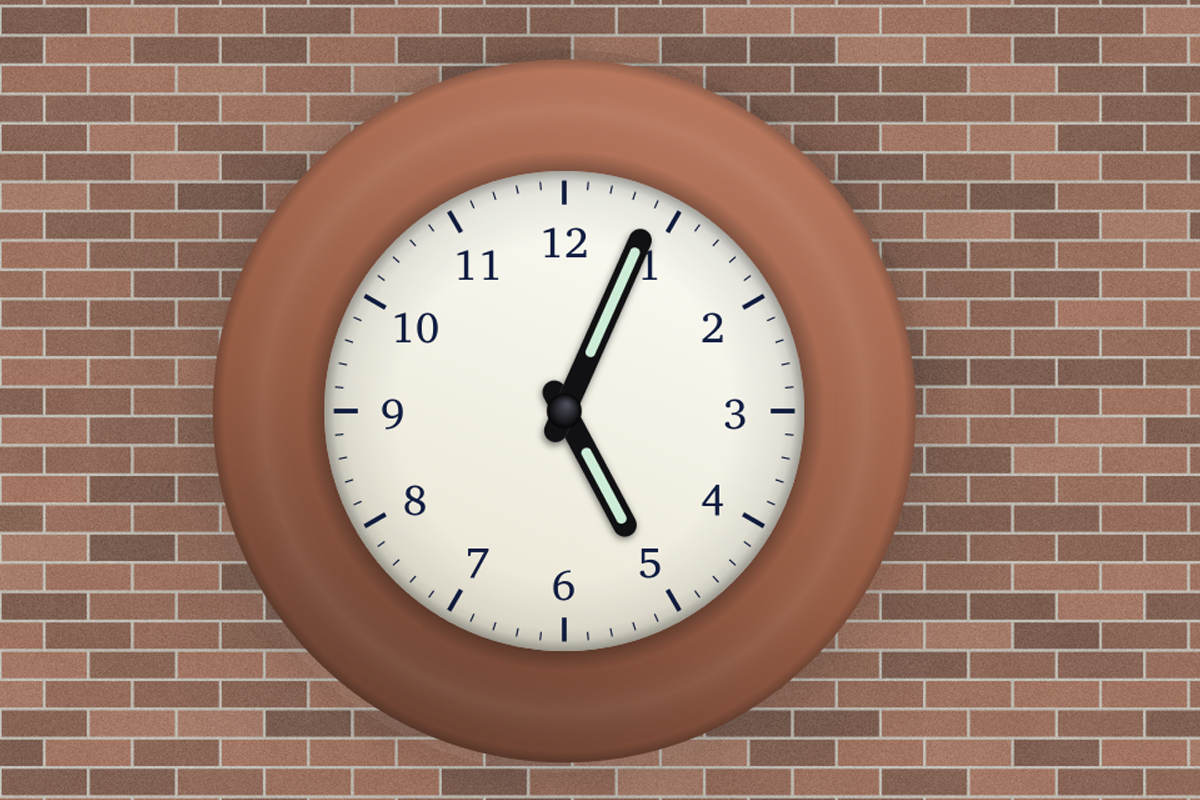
{"hour": 5, "minute": 4}
